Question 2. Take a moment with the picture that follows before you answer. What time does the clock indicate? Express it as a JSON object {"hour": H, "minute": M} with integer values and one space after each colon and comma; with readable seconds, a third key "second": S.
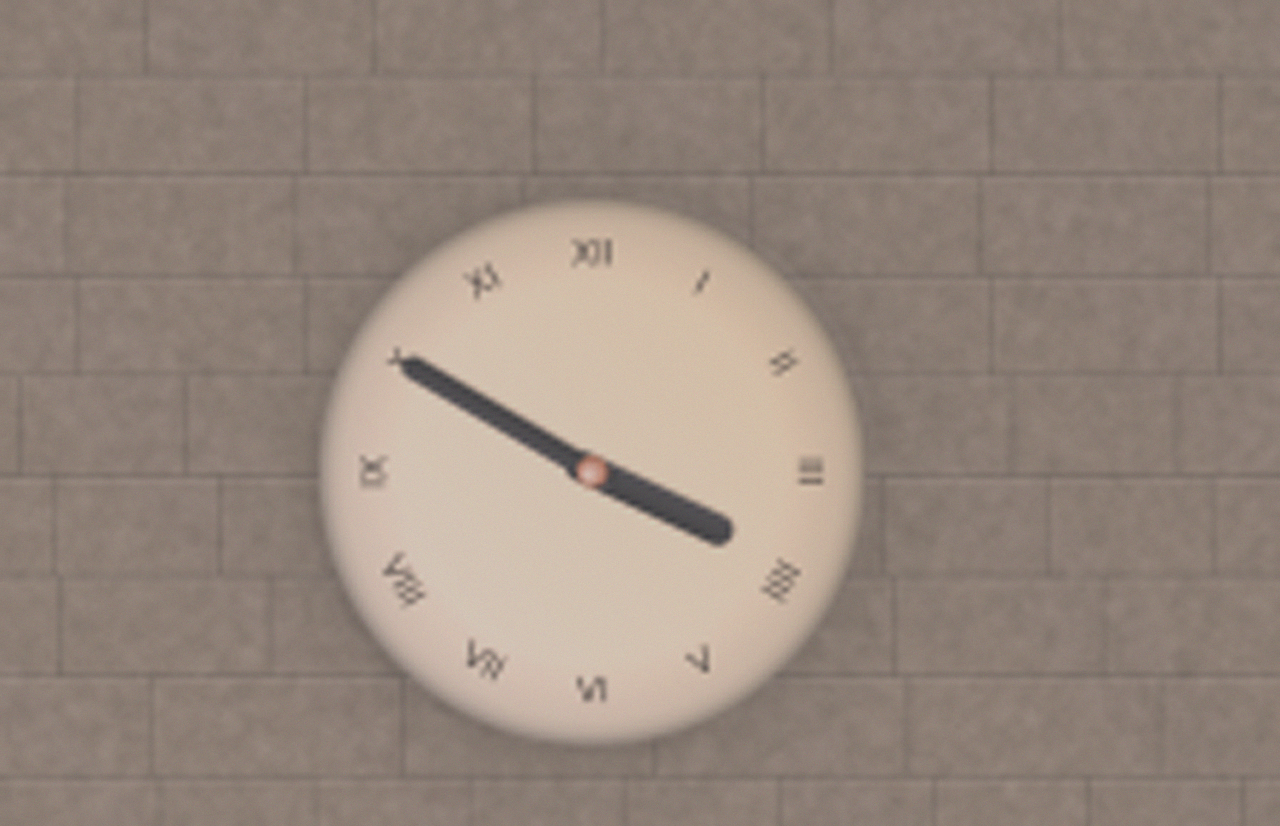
{"hour": 3, "minute": 50}
